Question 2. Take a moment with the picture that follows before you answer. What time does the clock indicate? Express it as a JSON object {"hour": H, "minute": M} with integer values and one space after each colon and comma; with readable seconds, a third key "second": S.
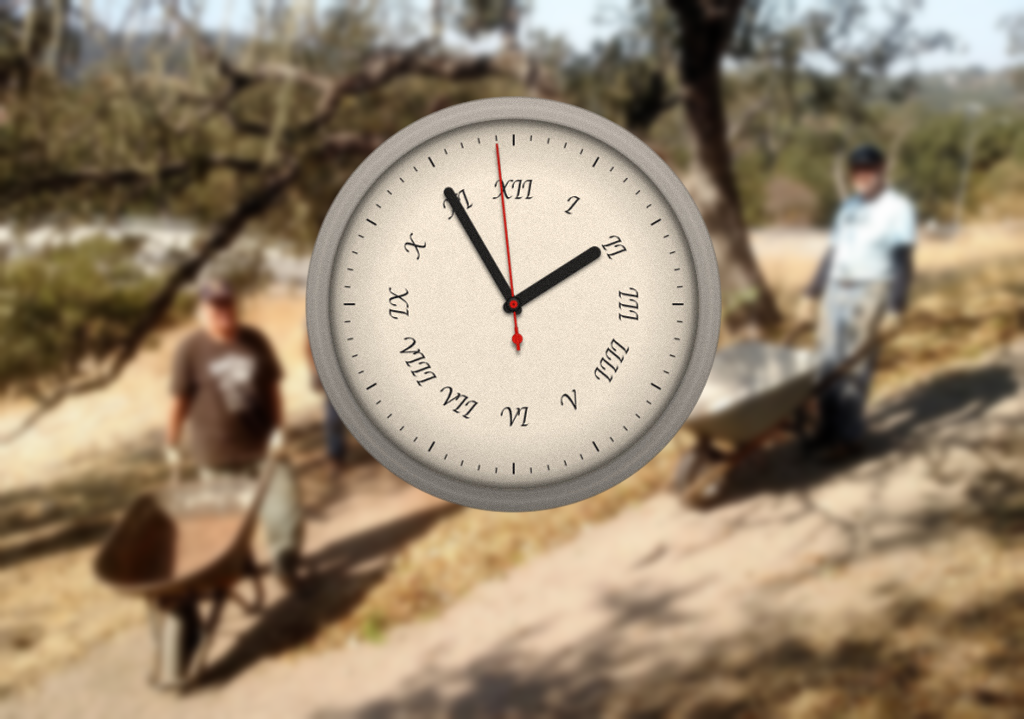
{"hour": 1, "minute": 54, "second": 59}
